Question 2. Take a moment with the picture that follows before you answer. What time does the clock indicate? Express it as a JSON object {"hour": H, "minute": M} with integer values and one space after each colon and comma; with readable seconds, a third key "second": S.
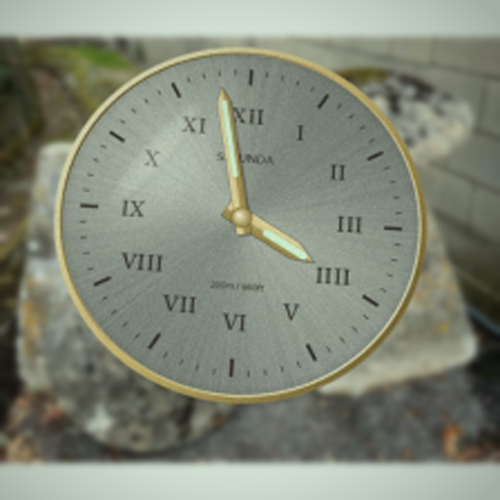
{"hour": 3, "minute": 58}
